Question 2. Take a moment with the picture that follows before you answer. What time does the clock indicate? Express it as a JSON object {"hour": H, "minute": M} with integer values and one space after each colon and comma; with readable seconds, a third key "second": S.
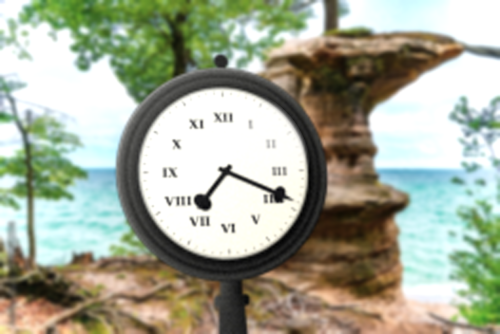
{"hour": 7, "minute": 19}
